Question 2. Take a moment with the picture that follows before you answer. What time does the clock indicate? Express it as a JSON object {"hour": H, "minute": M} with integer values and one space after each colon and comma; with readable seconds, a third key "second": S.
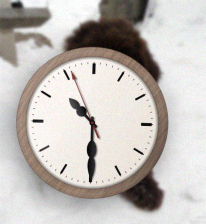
{"hour": 10, "minute": 29, "second": 56}
